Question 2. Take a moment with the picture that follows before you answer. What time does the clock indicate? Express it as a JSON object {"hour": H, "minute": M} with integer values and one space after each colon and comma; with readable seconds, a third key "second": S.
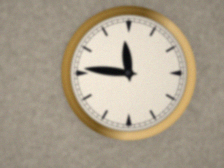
{"hour": 11, "minute": 46}
